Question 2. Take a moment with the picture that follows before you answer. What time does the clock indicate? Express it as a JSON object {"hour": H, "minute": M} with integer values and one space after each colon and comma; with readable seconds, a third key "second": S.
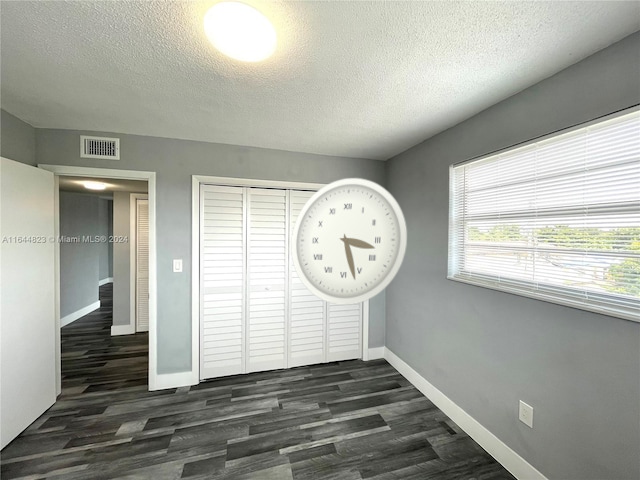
{"hour": 3, "minute": 27}
